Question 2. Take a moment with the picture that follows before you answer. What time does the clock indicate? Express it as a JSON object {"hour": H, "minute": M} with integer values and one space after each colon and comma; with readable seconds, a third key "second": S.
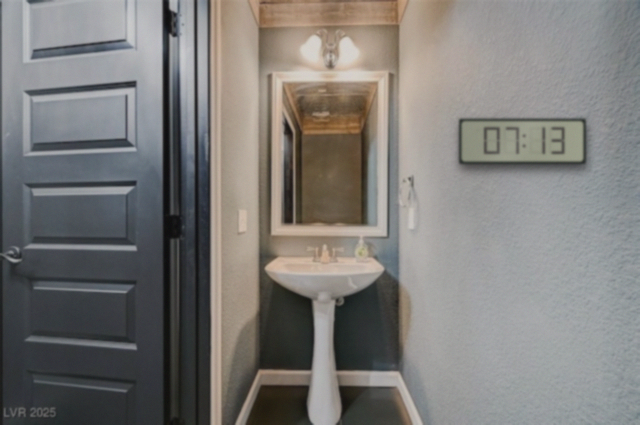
{"hour": 7, "minute": 13}
